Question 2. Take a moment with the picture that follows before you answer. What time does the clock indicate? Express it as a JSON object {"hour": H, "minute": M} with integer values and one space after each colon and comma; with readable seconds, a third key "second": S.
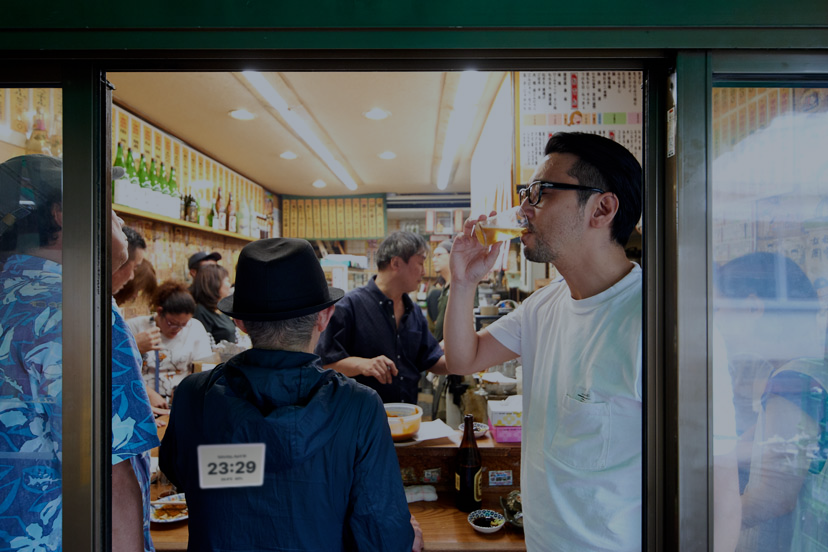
{"hour": 23, "minute": 29}
